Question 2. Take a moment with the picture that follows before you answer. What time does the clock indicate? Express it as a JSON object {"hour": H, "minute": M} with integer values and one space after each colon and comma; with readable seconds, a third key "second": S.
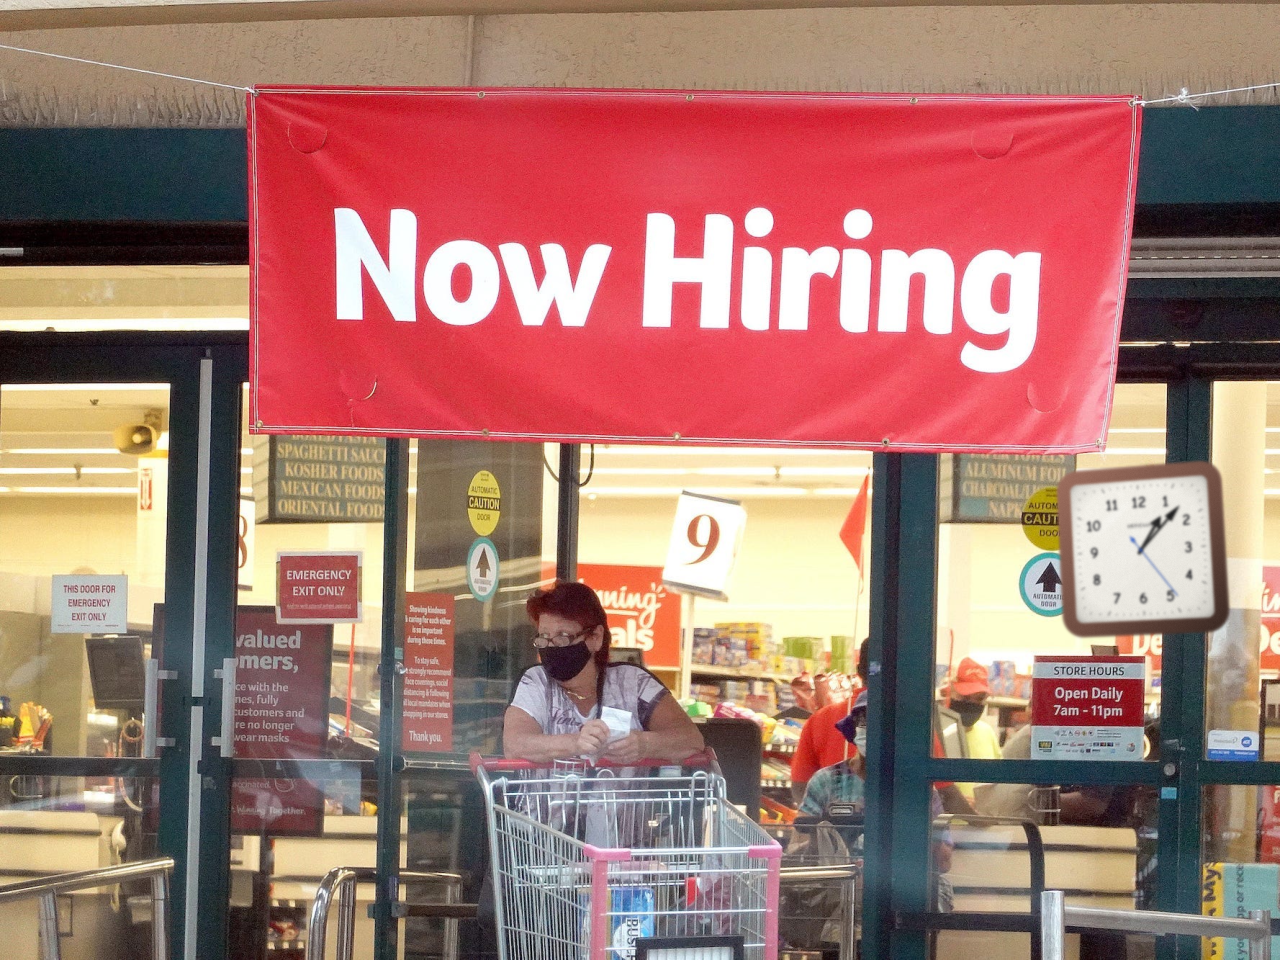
{"hour": 1, "minute": 7, "second": 24}
